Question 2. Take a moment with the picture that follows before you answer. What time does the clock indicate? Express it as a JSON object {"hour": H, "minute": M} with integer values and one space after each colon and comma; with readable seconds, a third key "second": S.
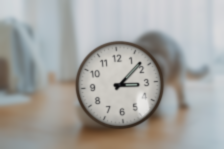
{"hour": 3, "minute": 8}
